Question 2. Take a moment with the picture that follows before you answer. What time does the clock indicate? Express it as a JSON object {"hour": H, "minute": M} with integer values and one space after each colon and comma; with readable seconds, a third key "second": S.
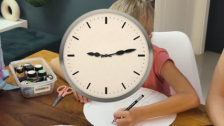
{"hour": 9, "minute": 13}
